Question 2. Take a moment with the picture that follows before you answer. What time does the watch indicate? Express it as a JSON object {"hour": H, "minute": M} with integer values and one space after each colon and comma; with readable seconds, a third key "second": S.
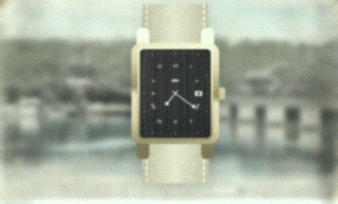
{"hour": 7, "minute": 21}
